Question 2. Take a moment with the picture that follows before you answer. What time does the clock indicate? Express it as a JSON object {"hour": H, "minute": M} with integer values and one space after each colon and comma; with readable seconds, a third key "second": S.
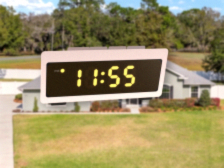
{"hour": 11, "minute": 55}
